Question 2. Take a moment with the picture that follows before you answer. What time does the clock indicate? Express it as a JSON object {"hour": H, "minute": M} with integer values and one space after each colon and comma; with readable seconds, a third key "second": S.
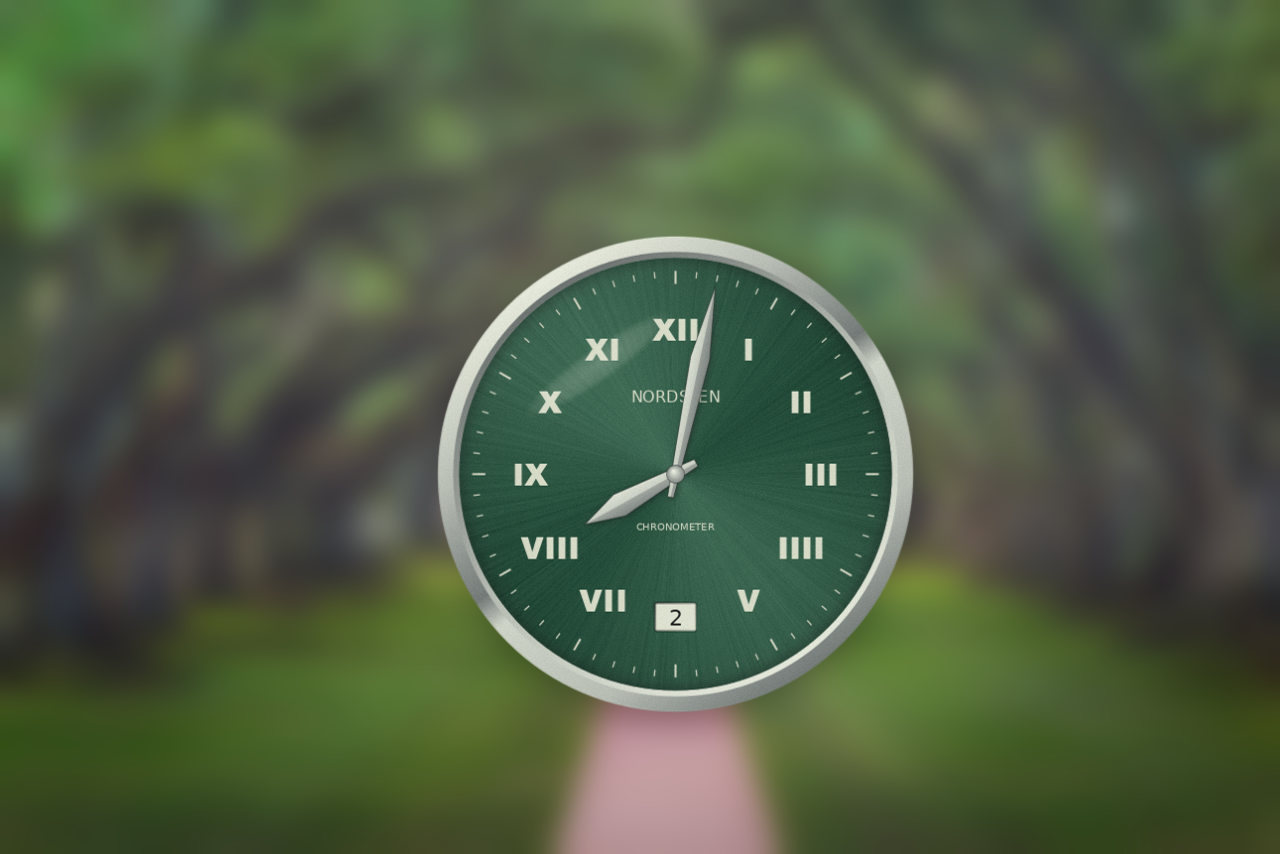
{"hour": 8, "minute": 2}
